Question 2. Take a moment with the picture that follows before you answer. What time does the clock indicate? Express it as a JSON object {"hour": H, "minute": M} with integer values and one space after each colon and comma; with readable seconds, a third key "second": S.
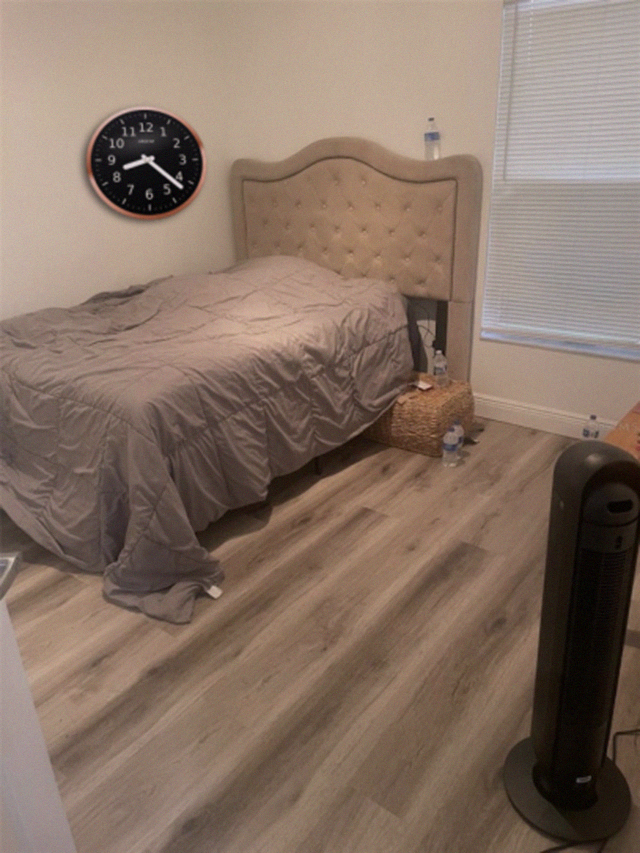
{"hour": 8, "minute": 22}
